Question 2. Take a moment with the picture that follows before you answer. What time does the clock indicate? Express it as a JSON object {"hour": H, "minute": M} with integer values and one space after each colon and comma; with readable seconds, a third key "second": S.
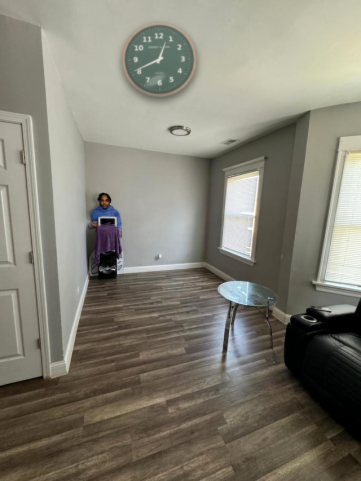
{"hour": 12, "minute": 41}
